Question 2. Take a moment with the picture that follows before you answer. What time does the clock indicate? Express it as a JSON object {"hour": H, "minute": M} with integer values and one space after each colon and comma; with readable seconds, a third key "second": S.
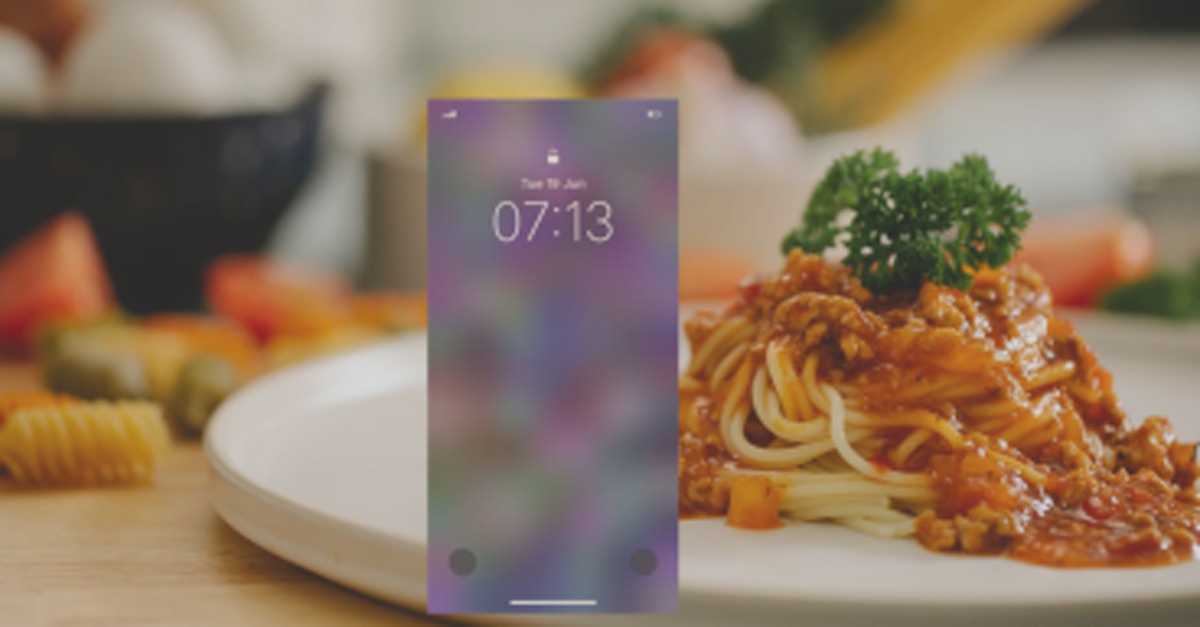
{"hour": 7, "minute": 13}
